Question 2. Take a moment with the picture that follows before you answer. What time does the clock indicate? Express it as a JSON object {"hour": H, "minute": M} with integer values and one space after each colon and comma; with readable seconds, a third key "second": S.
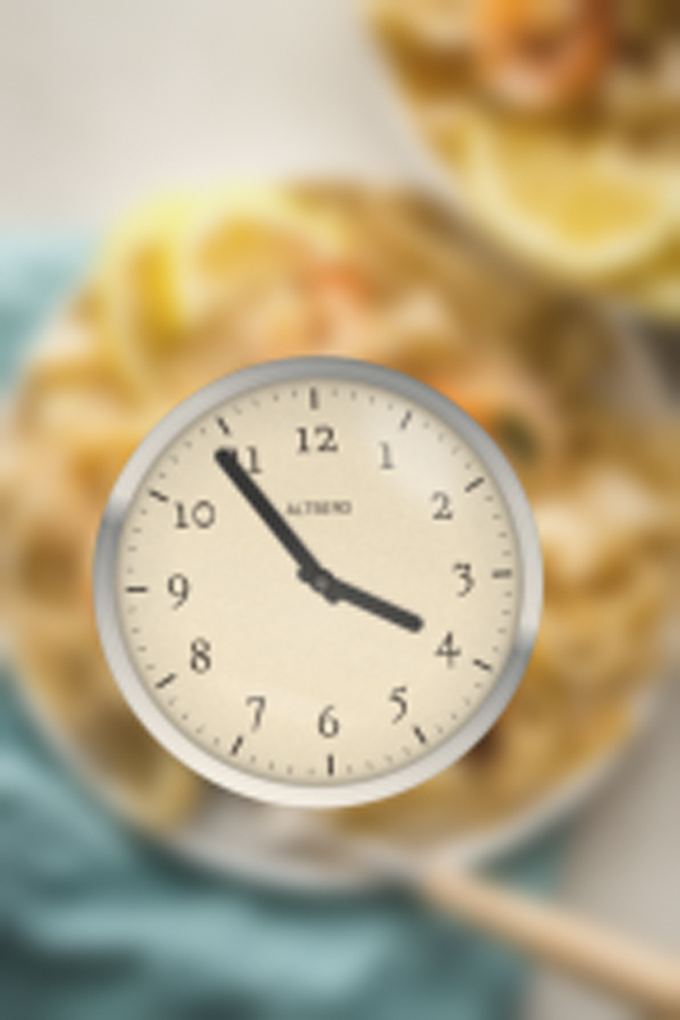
{"hour": 3, "minute": 54}
